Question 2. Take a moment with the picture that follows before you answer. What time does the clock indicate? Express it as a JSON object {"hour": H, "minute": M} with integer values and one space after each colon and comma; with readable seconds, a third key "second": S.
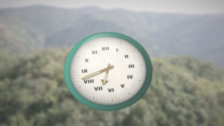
{"hour": 6, "minute": 42}
